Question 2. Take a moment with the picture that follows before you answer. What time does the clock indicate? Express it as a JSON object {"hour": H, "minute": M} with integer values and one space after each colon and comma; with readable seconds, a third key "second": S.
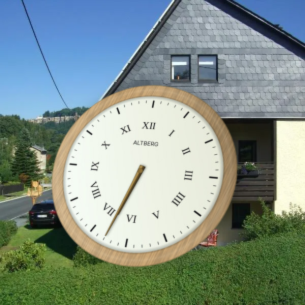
{"hour": 6, "minute": 33}
